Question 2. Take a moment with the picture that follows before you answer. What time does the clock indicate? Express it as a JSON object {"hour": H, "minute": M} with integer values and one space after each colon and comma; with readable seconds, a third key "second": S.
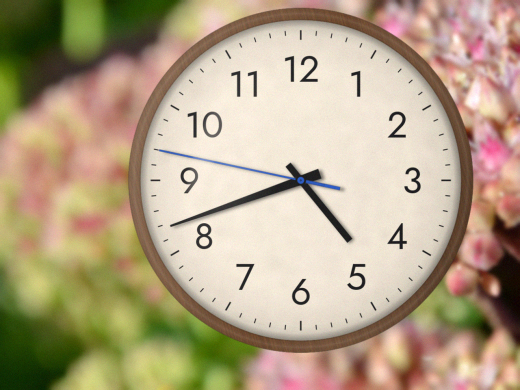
{"hour": 4, "minute": 41, "second": 47}
